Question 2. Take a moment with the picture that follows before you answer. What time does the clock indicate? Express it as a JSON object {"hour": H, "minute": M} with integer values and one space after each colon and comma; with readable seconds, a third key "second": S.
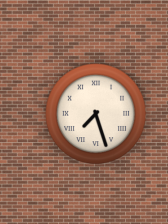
{"hour": 7, "minute": 27}
